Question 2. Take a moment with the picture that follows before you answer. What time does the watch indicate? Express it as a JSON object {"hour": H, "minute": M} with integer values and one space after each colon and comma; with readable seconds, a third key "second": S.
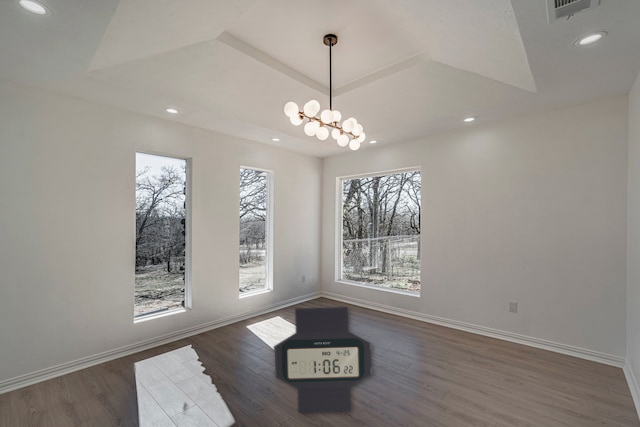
{"hour": 1, "minute": 6}
